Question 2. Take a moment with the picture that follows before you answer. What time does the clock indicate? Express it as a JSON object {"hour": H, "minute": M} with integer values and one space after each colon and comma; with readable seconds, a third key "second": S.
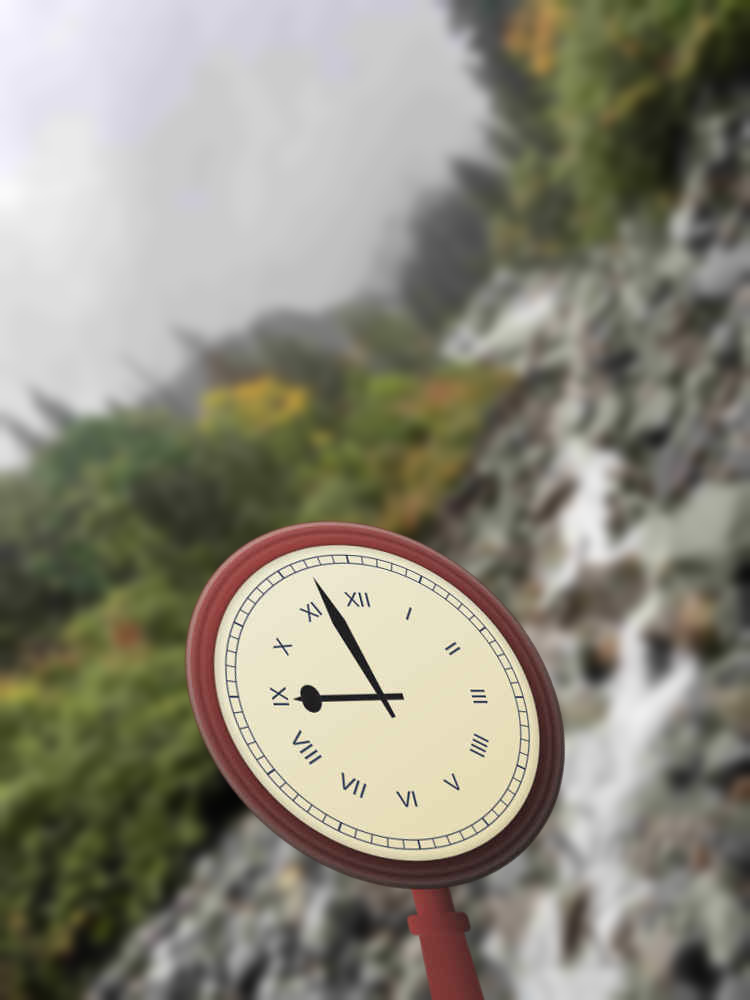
{"hour": 8, "minute": 57}
